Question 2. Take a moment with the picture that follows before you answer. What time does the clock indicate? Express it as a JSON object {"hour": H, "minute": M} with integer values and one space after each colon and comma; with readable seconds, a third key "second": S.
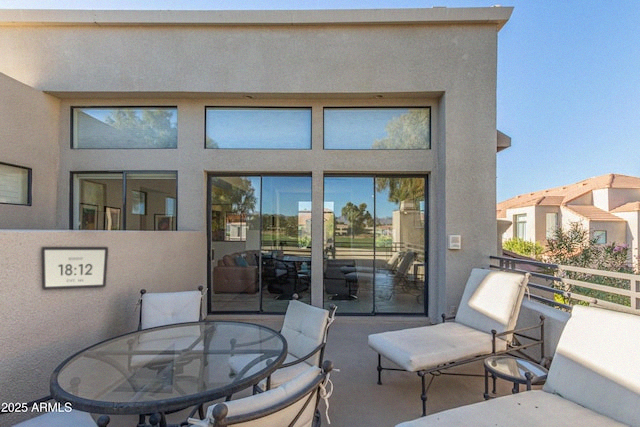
{"hour": 18, "minute": 12}
